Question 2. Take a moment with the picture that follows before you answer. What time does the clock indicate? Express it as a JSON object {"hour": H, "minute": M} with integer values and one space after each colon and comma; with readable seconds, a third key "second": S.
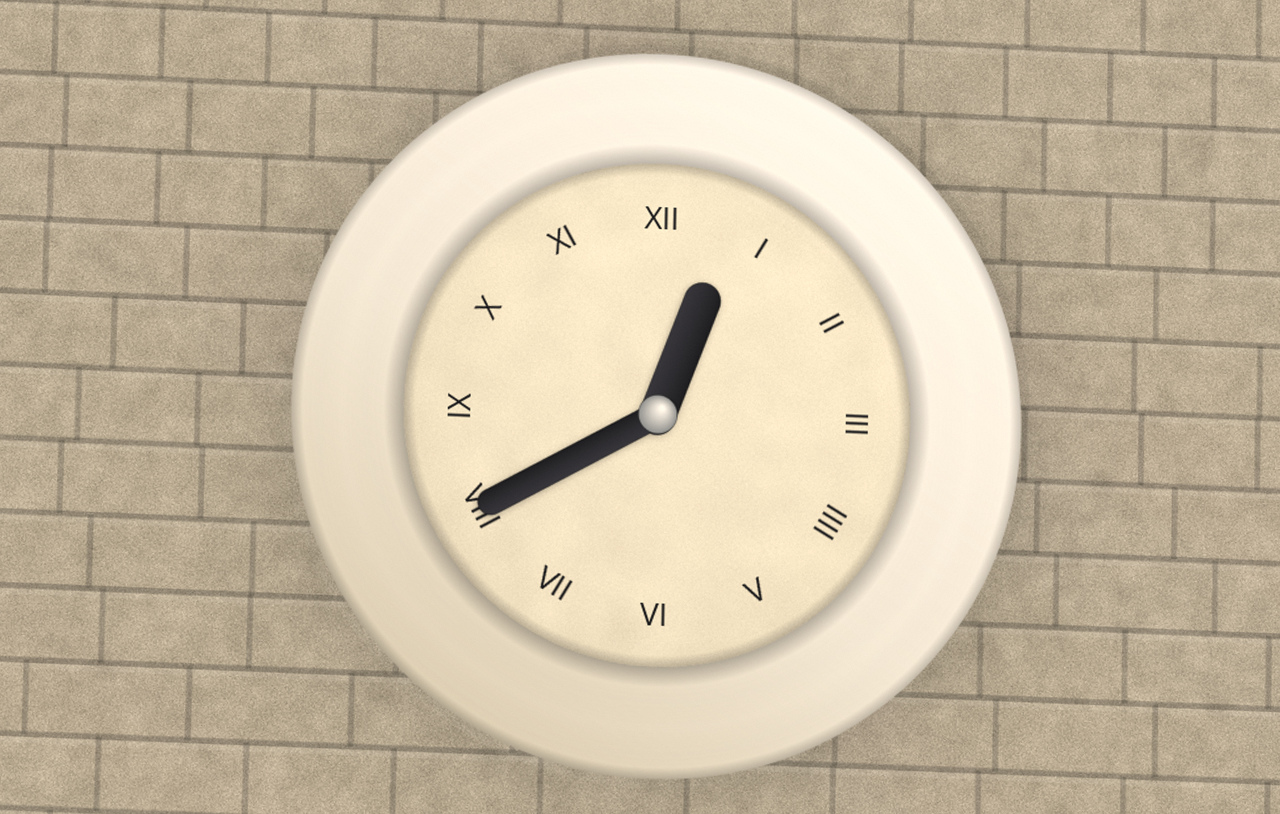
{"hour": 12, "minute": 40}
